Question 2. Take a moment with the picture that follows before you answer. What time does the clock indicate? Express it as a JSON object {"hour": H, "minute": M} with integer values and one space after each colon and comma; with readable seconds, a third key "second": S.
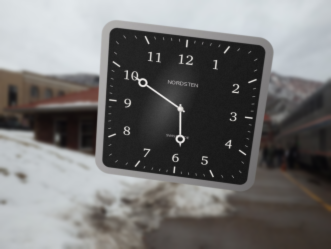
{"hour": 5, "minute": 50}
